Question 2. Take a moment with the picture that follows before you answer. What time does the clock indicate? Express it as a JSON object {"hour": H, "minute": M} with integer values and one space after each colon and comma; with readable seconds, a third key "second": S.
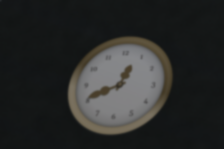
{"hour": 12, "minute": 41}
